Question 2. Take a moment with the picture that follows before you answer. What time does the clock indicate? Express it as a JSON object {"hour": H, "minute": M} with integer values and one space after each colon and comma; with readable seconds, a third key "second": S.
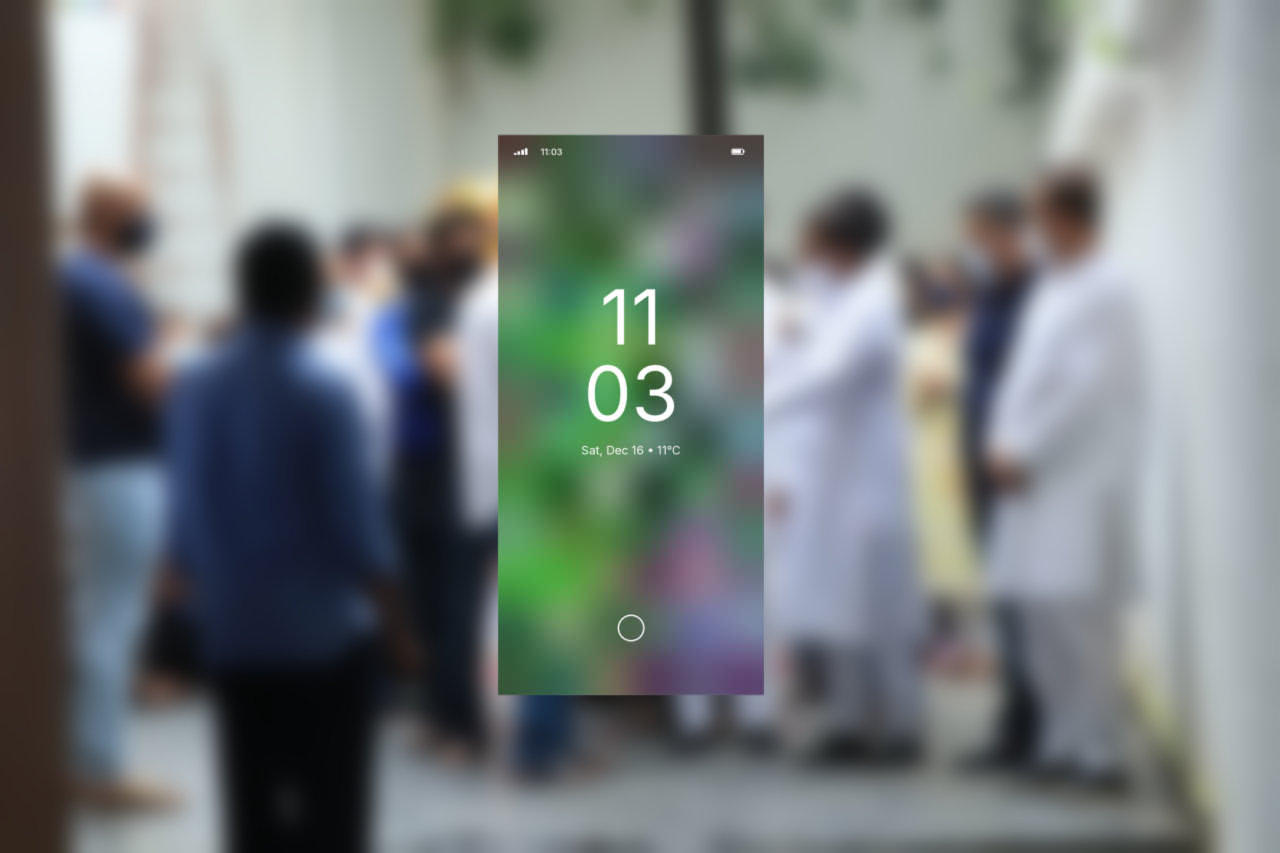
{"hour": 11, "minute": 3}
